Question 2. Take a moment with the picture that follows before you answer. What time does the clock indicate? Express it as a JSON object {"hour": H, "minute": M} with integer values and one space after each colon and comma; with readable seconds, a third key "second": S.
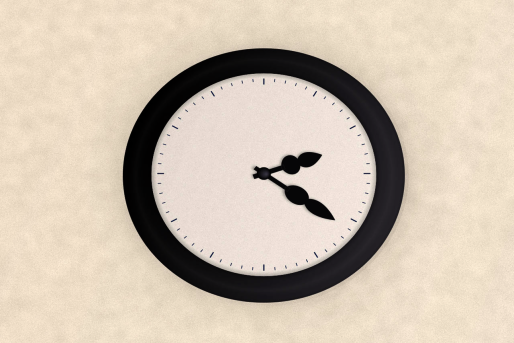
{"hour": 2, "minute": 21}
